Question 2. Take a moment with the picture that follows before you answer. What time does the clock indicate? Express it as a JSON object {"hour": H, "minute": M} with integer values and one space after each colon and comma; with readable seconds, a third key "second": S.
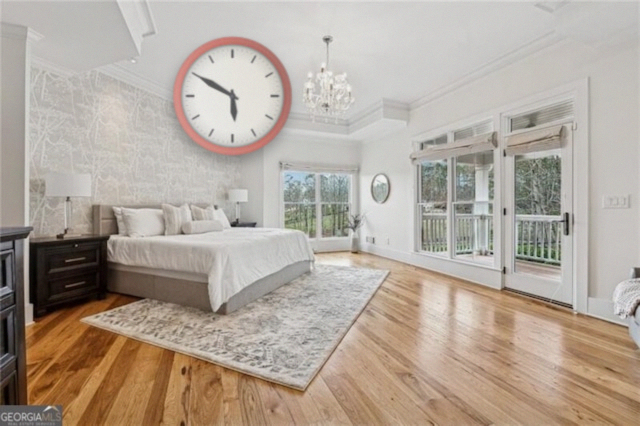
{"hour": 5, "minute": 50}
